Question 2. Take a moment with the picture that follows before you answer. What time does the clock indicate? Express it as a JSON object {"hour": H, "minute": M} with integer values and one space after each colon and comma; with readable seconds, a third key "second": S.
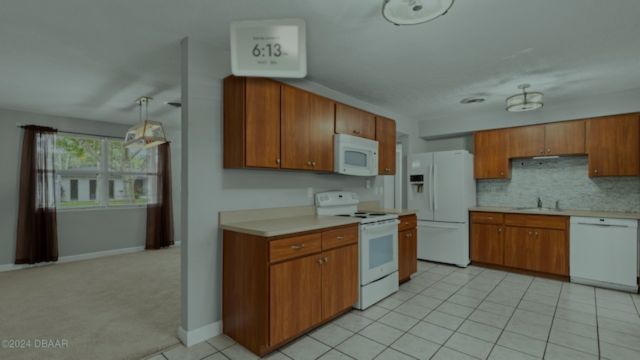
{"hour": 6, "minute": 13}
